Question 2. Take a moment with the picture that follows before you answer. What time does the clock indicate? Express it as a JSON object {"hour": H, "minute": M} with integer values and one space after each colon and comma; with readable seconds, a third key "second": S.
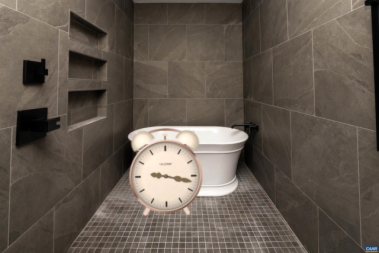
{"hour": 9, "minute": 17}
